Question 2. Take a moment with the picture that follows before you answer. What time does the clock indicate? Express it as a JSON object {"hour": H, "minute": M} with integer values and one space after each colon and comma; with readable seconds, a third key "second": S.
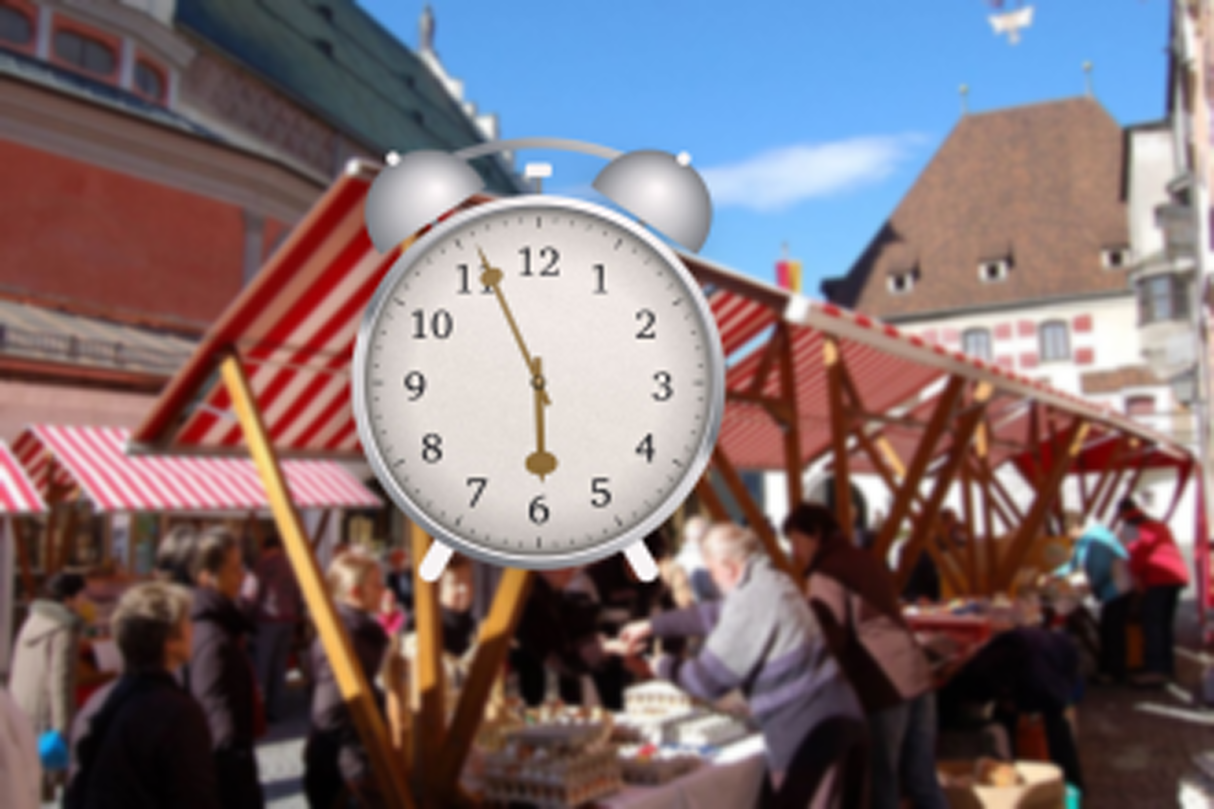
{"hour": 5, "minute": 56}
